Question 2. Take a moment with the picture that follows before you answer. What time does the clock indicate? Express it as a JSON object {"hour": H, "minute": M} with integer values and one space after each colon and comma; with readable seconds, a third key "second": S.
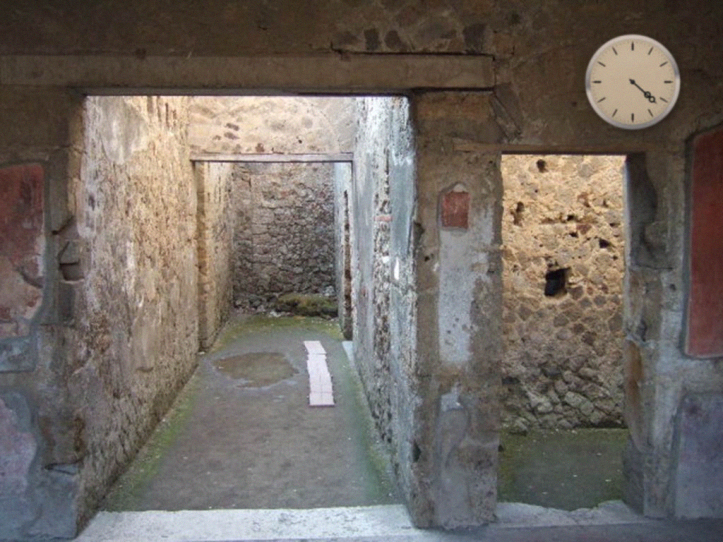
{"hour": 4, "minute": 22}
